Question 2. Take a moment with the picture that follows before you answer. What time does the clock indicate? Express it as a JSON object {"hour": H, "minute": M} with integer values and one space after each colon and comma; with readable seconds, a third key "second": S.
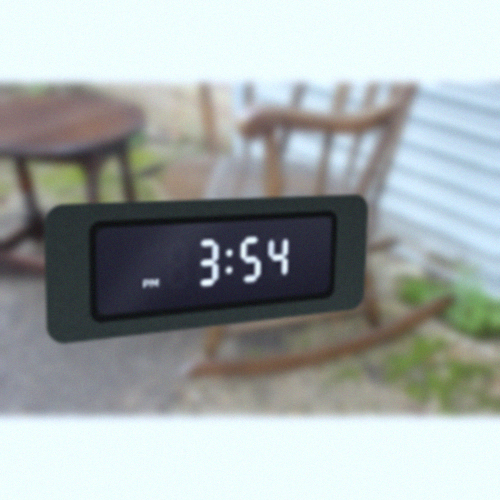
{"hour": 3, "minute": 54}
